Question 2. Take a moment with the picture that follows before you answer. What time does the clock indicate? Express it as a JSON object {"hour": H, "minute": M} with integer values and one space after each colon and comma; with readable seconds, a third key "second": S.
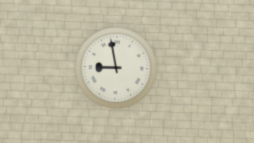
{"hour": 8, "minute": 58}
